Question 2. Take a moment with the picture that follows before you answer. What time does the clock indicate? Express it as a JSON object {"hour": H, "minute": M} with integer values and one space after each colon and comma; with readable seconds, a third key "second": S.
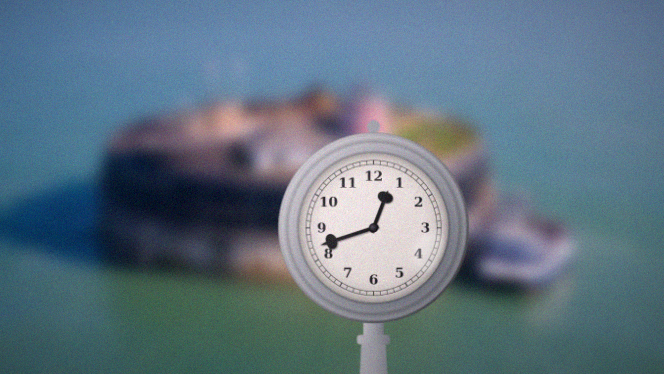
{"hour": 12, "minute": 42}
